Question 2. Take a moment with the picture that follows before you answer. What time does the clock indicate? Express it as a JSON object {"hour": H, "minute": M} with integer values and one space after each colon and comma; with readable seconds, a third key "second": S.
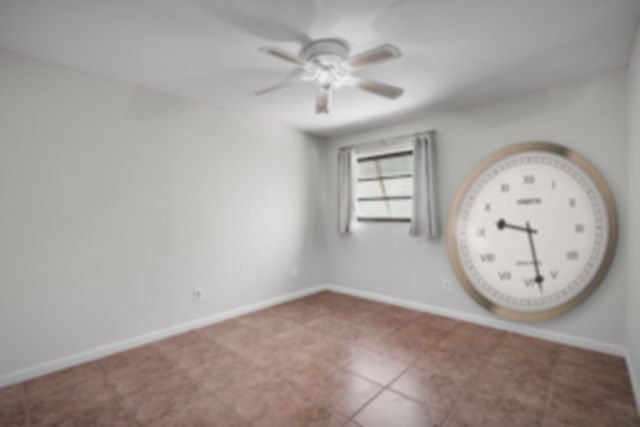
{"hour": 9, "minute": 28}
